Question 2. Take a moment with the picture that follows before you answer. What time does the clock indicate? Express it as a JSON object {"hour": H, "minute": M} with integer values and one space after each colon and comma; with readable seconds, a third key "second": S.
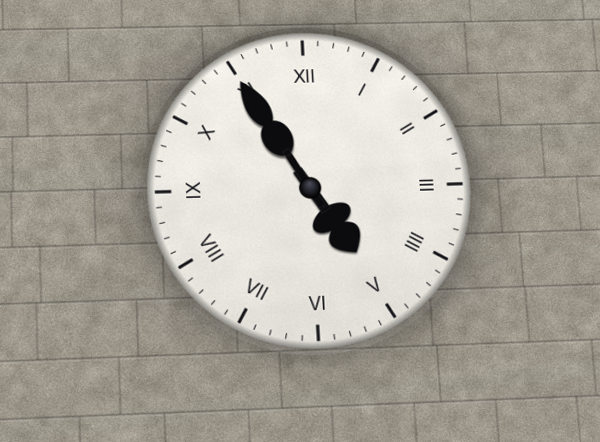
{"hour": 4, "minute": 55}
